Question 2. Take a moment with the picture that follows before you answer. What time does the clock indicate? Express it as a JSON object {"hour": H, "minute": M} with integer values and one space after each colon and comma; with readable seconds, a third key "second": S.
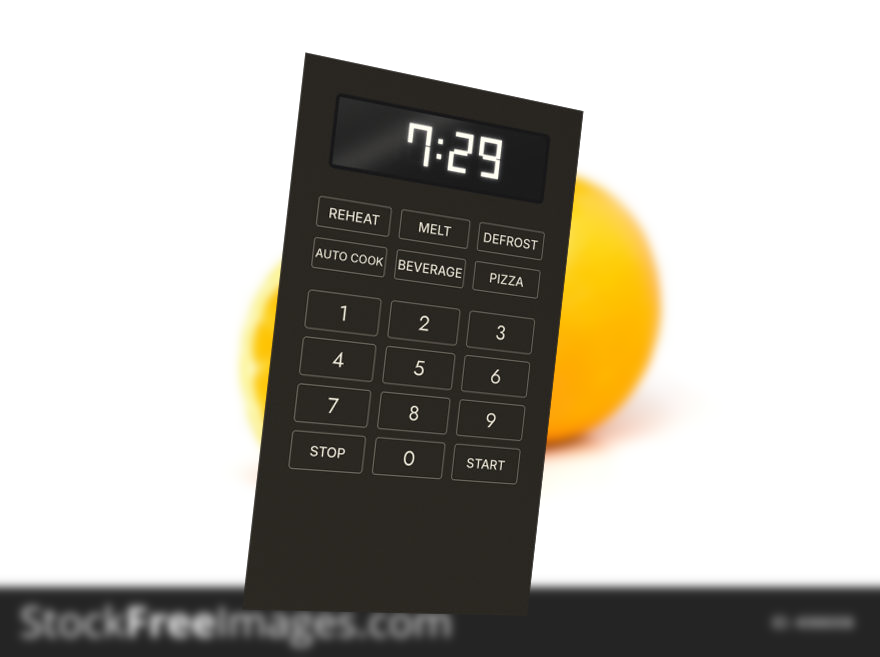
{"hour": 7, "minute": 29}
